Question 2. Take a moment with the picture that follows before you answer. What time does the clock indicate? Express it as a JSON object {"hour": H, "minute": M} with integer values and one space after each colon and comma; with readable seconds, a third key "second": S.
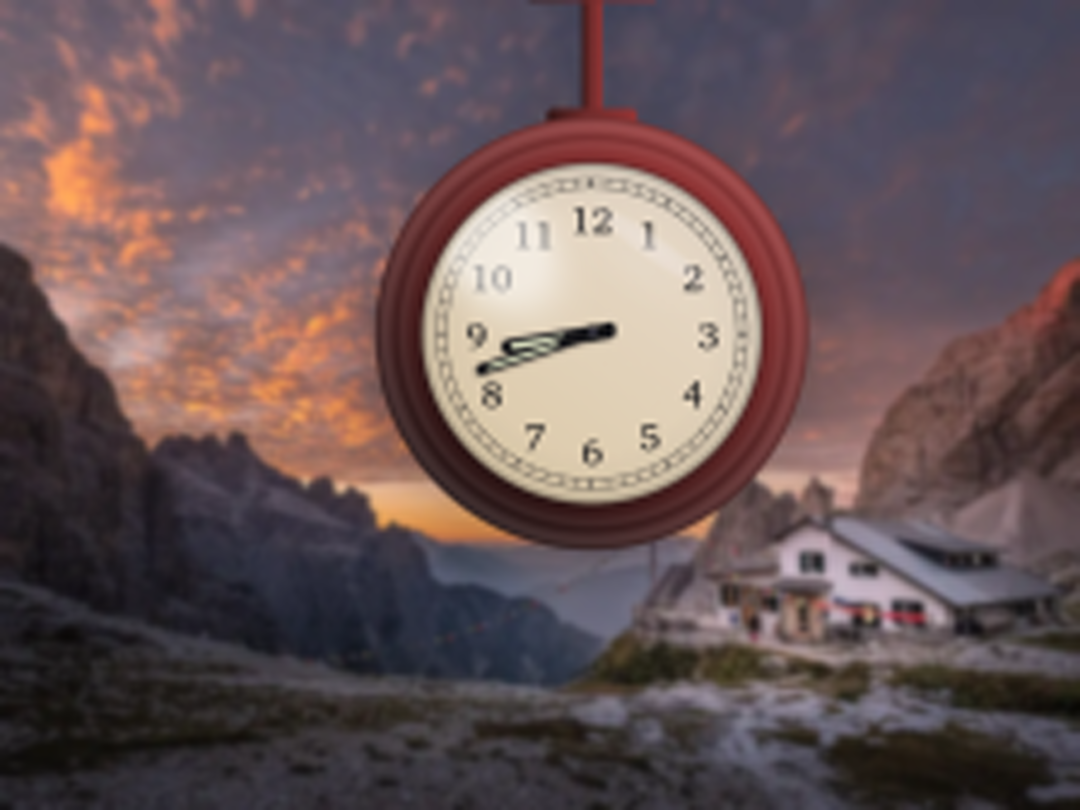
{"hour": 8, "minute": 42}
